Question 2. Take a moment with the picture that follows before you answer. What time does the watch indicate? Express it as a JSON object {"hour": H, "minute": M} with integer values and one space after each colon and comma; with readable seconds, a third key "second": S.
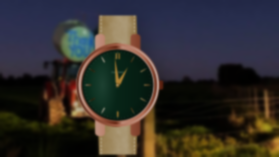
{"hour": 12, "minute": 59}
